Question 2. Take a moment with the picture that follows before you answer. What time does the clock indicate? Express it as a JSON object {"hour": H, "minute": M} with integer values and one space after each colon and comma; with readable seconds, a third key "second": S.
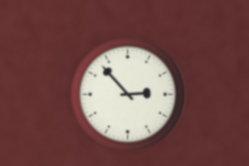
{"hour": 2, "minute": 53}
